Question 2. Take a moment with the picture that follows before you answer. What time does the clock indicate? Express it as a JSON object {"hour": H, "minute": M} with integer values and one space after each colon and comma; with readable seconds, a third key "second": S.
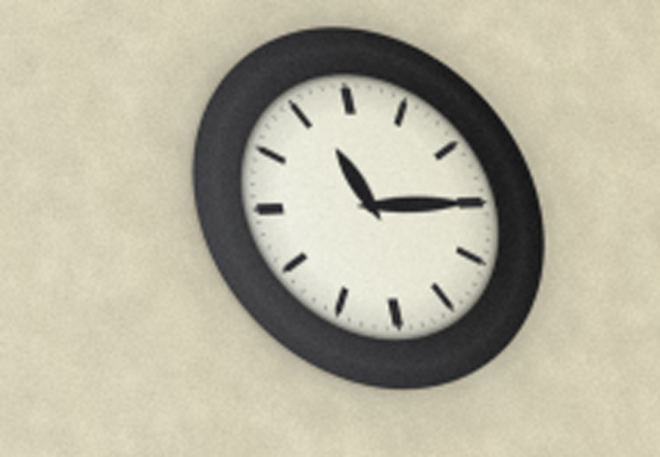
{"hour": 11, "minute": 15}
